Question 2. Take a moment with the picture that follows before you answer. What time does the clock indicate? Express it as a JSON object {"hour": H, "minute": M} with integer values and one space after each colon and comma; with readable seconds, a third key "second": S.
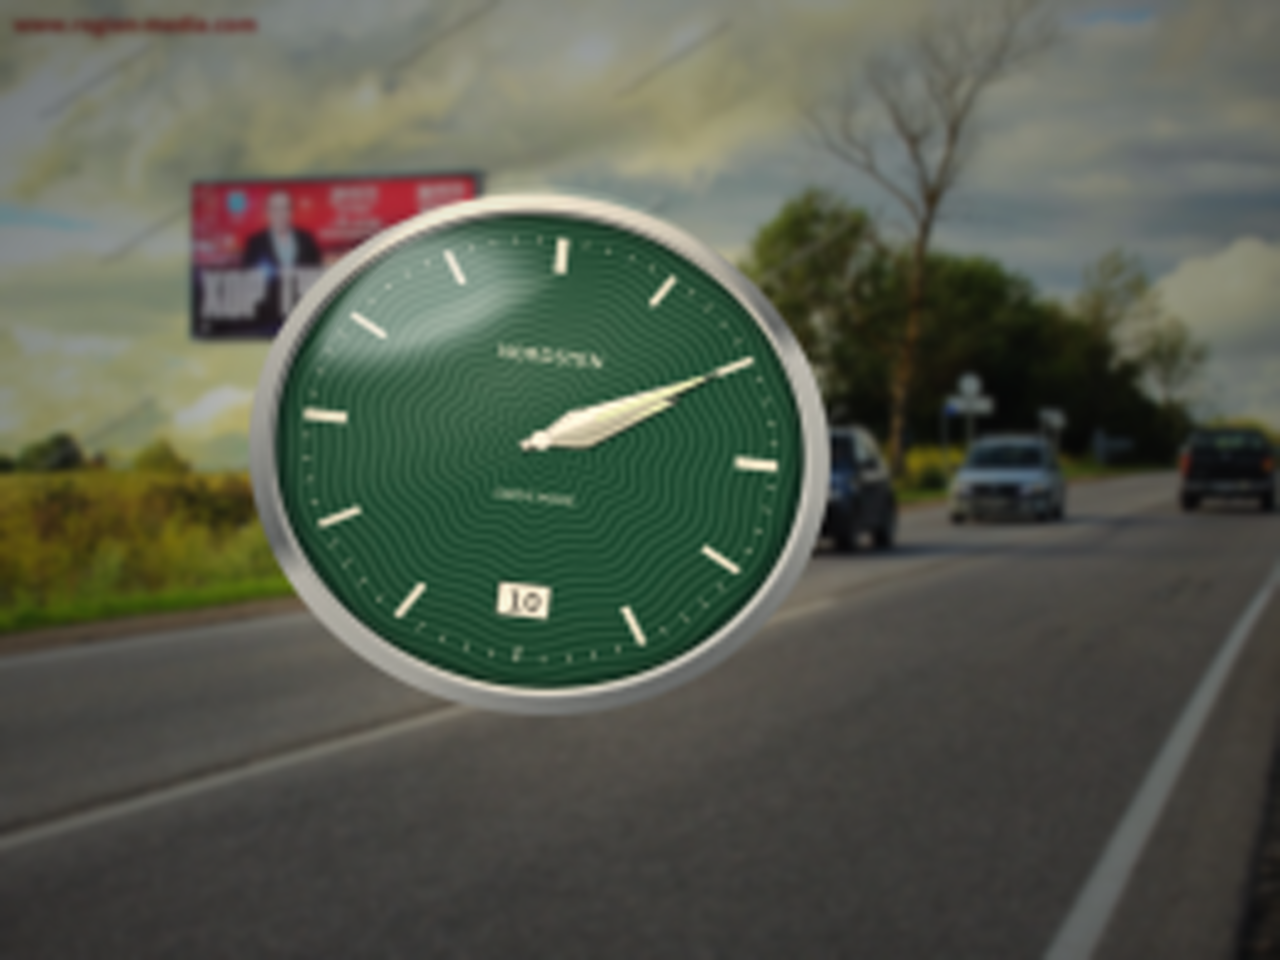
{"hour": 2, "minute": 10}
